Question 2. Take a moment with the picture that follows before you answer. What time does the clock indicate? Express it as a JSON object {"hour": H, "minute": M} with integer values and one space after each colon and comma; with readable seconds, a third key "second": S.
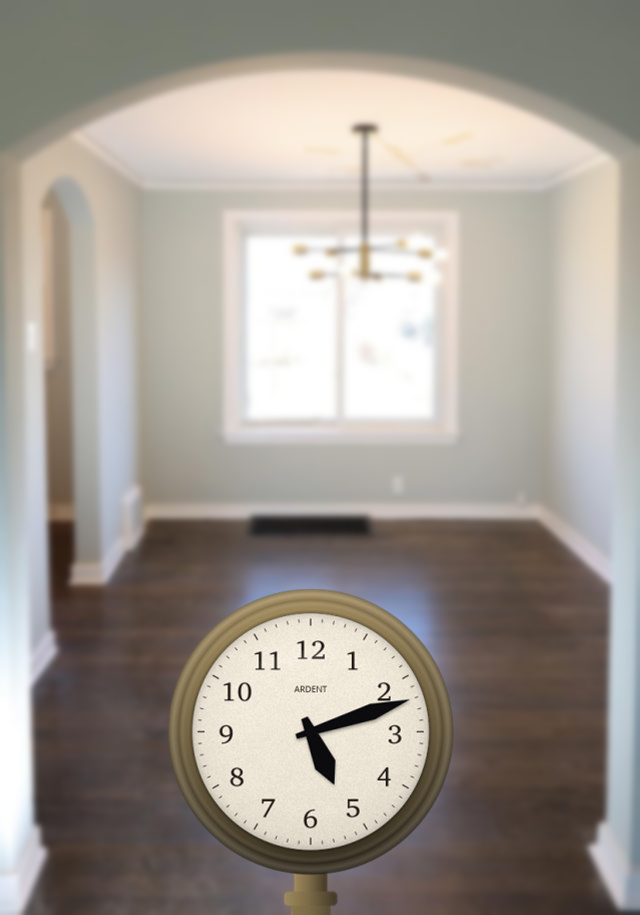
{"hour": 5, "minute": 12}
